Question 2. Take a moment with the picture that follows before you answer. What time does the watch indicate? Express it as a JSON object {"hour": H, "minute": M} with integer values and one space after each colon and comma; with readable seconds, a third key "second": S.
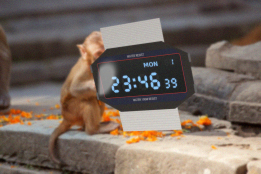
{"hour": 23, "minute": 46, "second": 39}
